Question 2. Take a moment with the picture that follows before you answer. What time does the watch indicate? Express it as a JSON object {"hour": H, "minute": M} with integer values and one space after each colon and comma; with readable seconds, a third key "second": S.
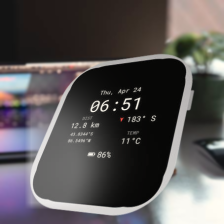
{"hour": 6, "minute": 51}
